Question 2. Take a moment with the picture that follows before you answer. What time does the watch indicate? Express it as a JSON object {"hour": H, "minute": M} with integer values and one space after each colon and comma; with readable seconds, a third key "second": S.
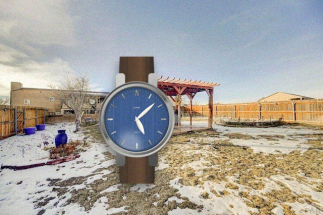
{"hour": 5, "minute": 8}
